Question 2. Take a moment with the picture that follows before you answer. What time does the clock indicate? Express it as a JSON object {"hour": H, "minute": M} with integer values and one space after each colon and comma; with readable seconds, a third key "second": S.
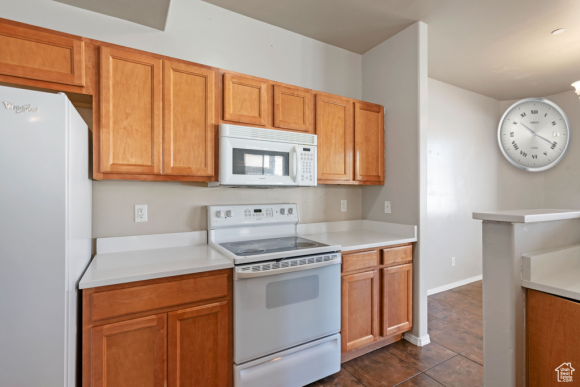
{"hour": 10, "minute": 20}
